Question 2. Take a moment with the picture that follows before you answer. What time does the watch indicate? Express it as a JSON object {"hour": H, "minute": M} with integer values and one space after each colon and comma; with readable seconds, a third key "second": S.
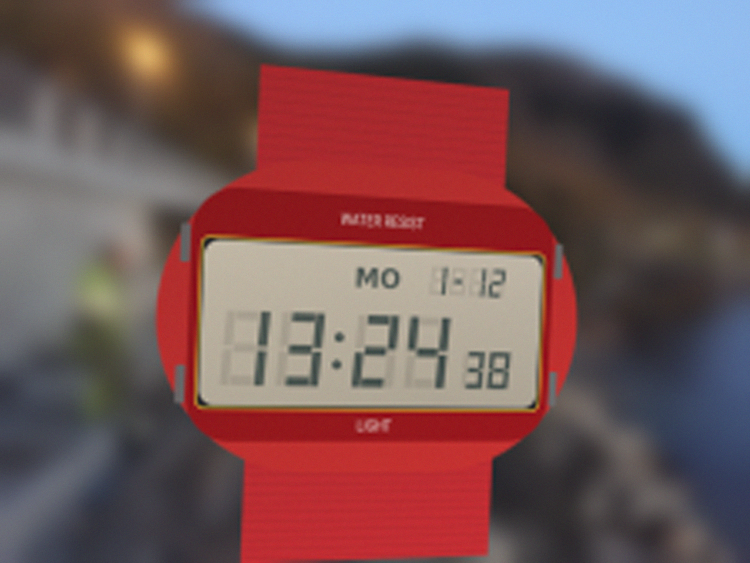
{"hour": 13, "minute": 24, "second": 38}
